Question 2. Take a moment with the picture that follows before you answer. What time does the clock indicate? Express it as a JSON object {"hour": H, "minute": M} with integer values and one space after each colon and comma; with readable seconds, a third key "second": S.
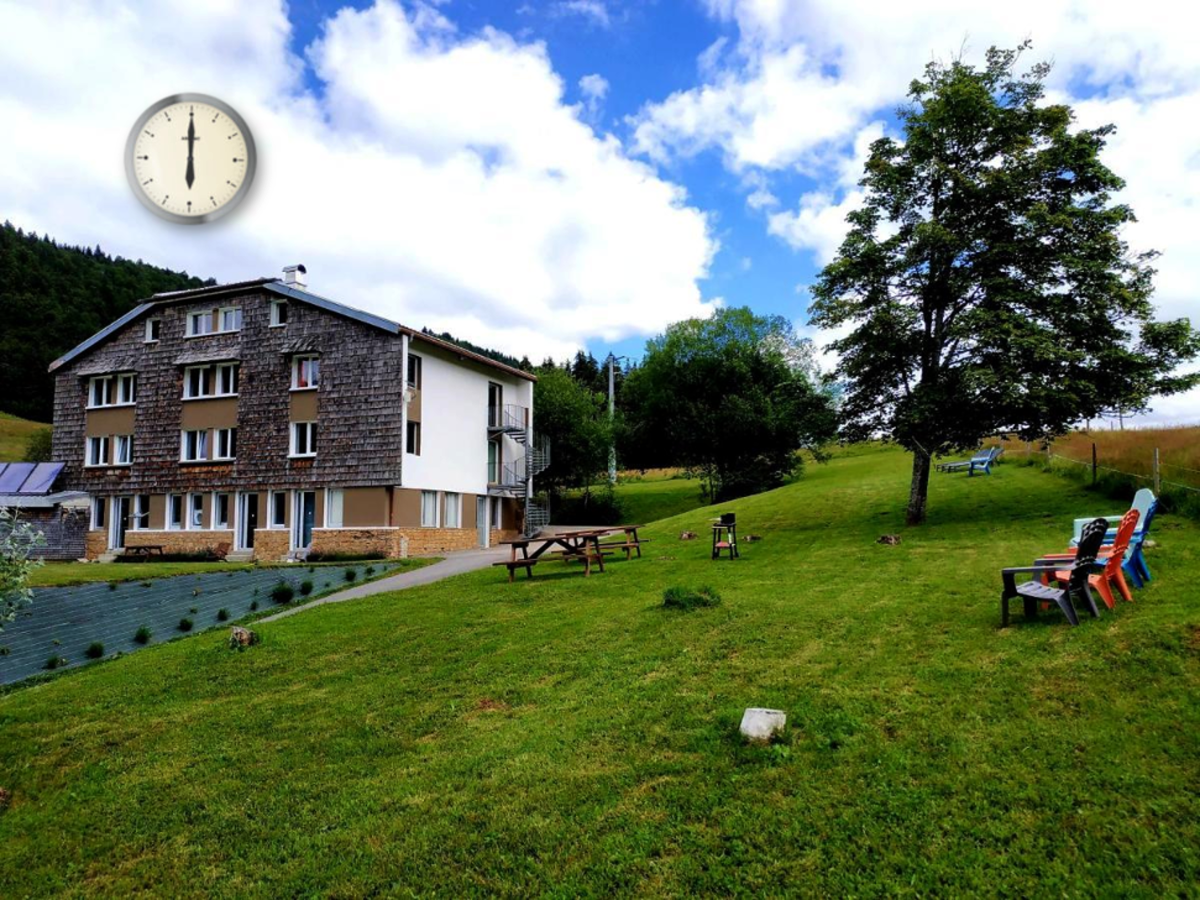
{"hour": 6, "minute": 0}
